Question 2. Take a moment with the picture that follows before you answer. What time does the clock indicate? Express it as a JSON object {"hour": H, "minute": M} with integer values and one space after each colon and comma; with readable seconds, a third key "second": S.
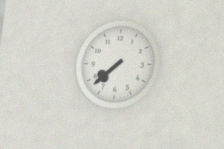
{"hour": 7, "minute": 38}
